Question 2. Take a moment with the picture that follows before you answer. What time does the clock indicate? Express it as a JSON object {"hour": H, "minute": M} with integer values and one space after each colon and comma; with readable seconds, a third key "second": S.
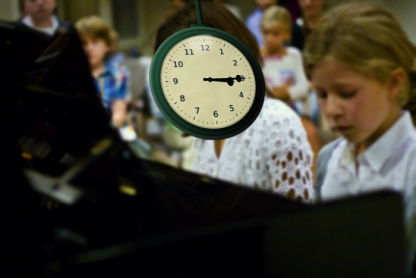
{"hour": 3, "minute": 15}
